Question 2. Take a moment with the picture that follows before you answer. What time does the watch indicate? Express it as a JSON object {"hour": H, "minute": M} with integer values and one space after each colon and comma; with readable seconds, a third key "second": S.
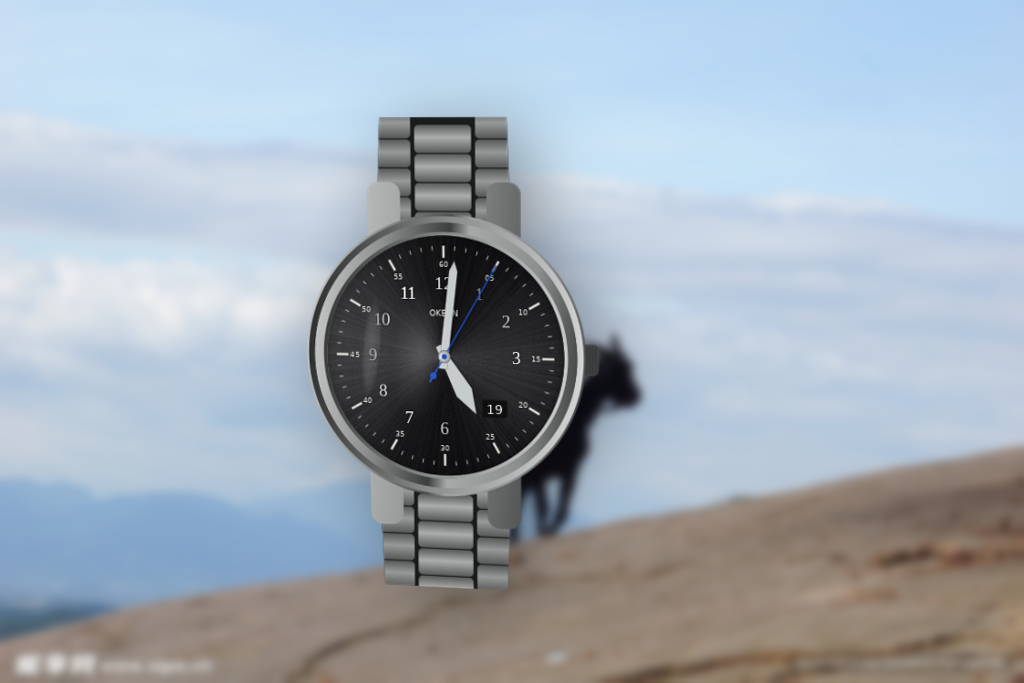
{"hour": 5, "minute": 1, "second": 5}
